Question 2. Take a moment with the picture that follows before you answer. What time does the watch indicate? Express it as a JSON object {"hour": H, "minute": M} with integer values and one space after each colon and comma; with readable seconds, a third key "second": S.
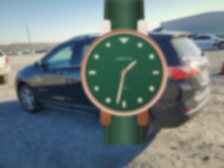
{"hour": 1, "minute": 32}
